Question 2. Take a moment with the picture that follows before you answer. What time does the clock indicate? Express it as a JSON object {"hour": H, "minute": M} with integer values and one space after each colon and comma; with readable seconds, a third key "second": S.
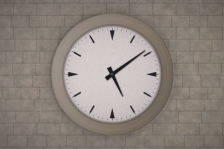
{"hour": 5, "minute": 9}
